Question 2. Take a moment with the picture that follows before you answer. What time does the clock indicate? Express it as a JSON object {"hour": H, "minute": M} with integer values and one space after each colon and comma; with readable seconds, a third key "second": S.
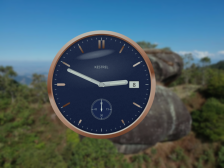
{"hour": 2, "minute": 49}
